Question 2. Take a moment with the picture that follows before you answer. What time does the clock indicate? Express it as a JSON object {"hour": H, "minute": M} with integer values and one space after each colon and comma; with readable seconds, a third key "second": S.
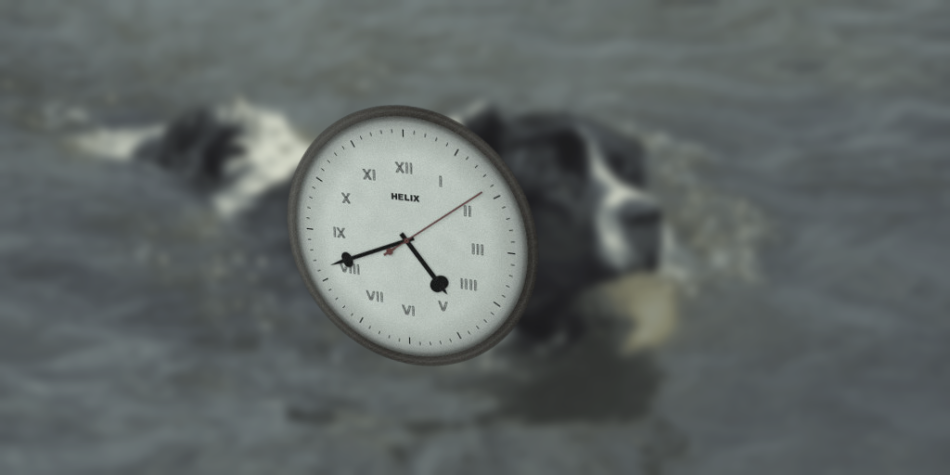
{"hour": 4, "minute": 41, "second": 9}
